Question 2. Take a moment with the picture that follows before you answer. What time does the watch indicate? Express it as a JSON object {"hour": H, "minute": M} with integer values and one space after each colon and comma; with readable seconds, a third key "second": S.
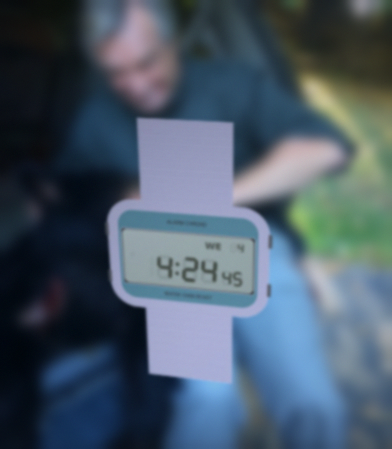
{"hour": 4, "minute": 24, "second": 45}
